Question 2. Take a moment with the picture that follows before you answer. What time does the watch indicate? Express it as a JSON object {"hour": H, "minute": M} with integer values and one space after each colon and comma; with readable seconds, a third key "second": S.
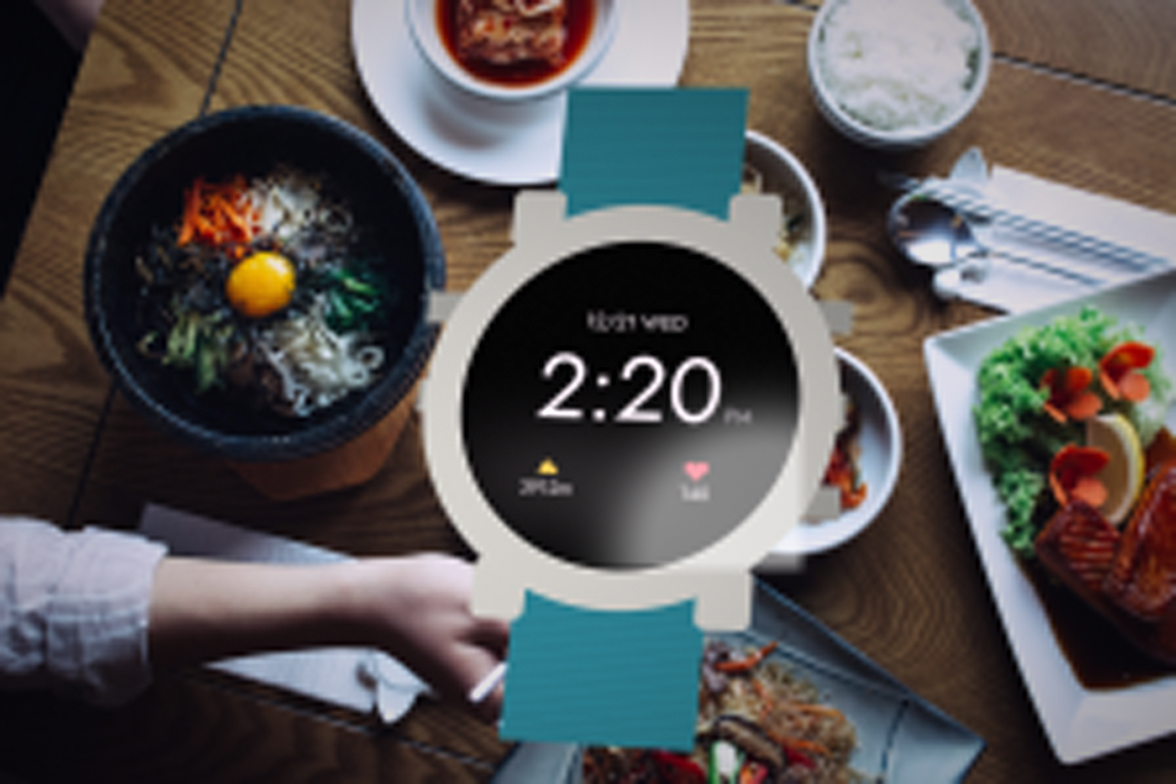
{"hour": 2, "minute": 20}
